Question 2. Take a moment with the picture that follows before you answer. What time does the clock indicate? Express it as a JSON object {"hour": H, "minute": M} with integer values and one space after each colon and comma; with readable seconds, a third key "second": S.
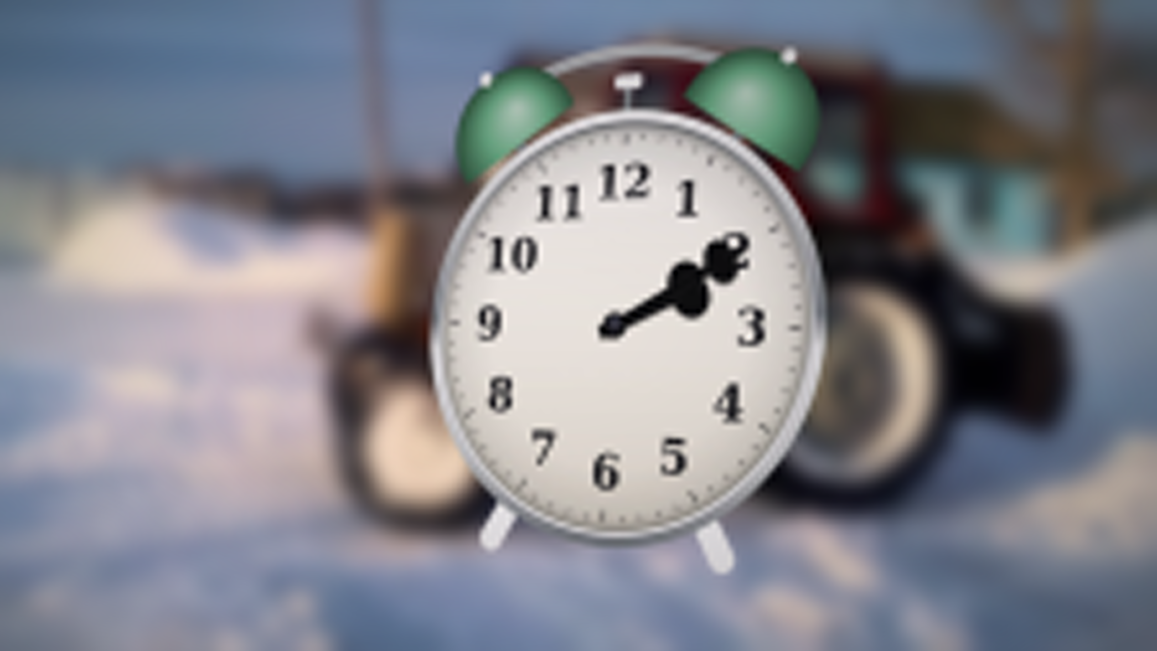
{"hour": 2, "minute": 10}
